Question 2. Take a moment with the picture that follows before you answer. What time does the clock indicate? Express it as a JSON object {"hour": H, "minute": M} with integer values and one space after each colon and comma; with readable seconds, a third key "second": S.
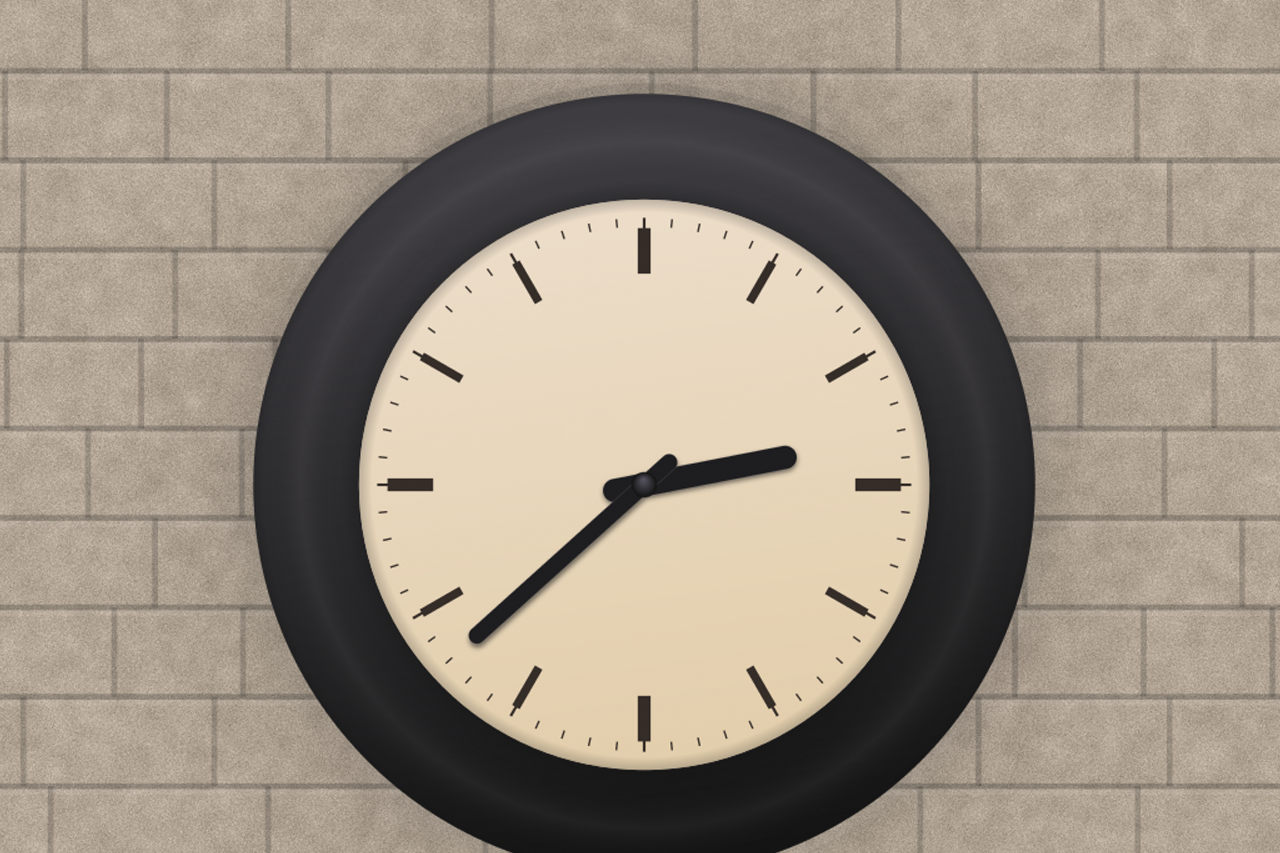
{"hour": 2, "minute": 38}
